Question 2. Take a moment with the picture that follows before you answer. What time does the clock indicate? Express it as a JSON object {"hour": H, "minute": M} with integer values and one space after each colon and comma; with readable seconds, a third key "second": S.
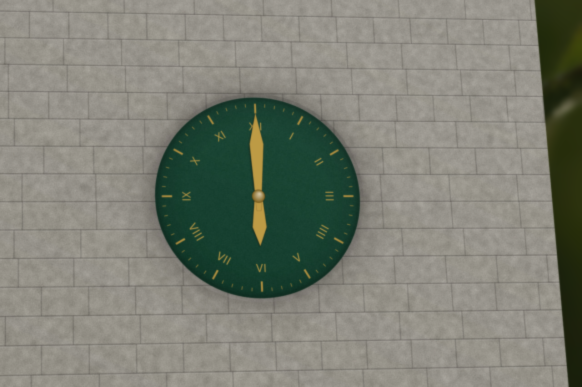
{"hour": 6, "minute": 0}
